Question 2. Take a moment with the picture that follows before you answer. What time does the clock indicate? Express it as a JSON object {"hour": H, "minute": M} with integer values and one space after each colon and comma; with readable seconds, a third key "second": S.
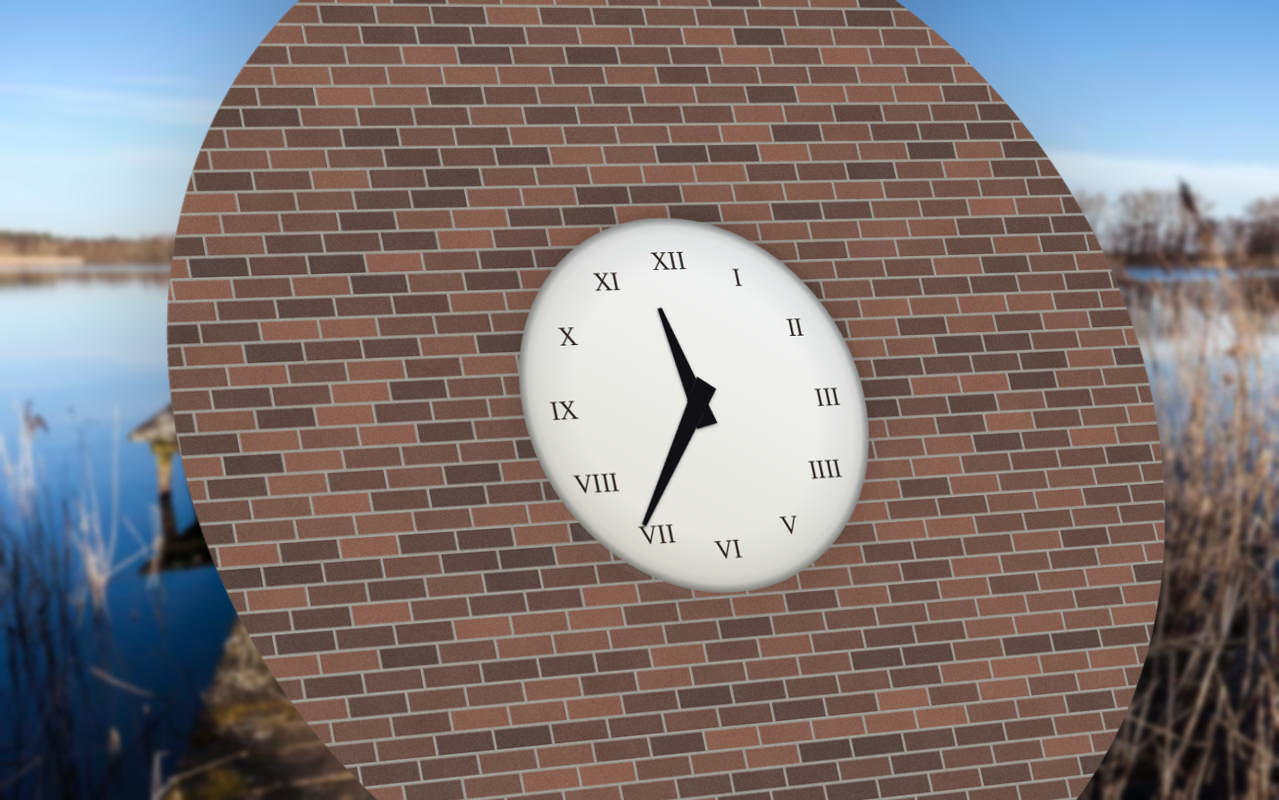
{"hour": 11, "minute": 36}
